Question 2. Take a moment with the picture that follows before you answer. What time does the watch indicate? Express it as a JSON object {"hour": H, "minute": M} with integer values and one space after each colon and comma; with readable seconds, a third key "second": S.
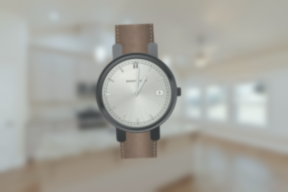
{"hour": 1, "minute": 1}
